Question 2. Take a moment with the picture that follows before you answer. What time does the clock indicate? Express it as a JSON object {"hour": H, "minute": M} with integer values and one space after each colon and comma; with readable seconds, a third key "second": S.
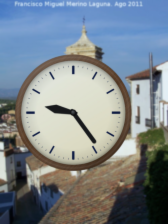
{"hour": 9, "minute": 24}
